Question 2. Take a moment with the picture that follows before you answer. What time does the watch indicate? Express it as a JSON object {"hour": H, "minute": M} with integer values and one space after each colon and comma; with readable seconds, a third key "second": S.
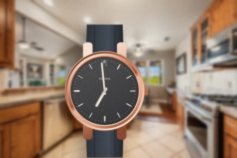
{"hour": 6, "minute": 59}
